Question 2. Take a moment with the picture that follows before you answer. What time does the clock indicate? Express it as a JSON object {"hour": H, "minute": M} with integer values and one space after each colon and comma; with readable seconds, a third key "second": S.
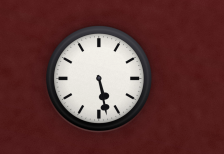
{"hour": 5, "minute": 28}
